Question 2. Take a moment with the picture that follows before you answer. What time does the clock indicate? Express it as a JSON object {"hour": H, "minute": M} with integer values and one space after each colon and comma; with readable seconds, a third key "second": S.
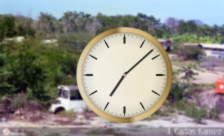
{"hour": 7, "minute": 8}
